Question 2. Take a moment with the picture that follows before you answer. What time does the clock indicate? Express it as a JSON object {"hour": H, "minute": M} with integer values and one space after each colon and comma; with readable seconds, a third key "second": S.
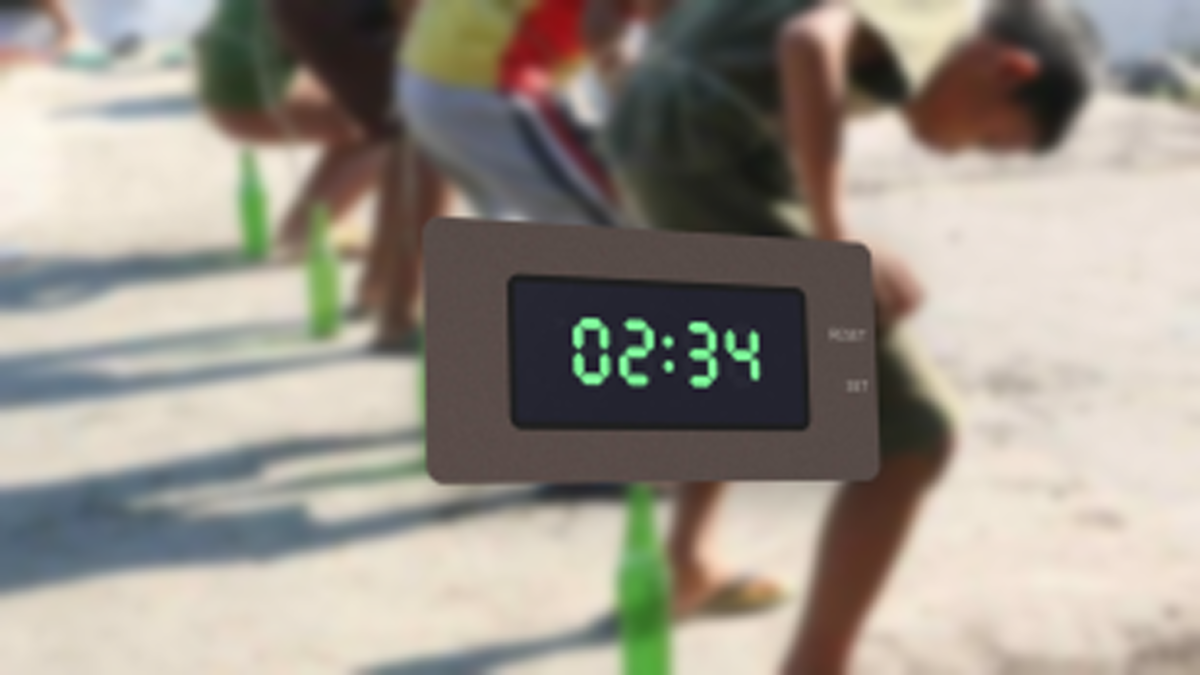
{"hour": 2, "minute": 34}
